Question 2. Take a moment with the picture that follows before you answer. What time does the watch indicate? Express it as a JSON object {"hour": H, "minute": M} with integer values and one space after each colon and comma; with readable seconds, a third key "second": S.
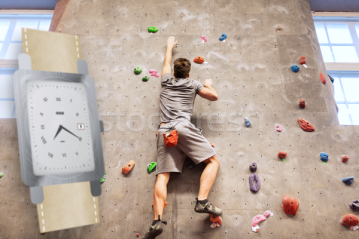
{"hour": 7, "minute": 20}
